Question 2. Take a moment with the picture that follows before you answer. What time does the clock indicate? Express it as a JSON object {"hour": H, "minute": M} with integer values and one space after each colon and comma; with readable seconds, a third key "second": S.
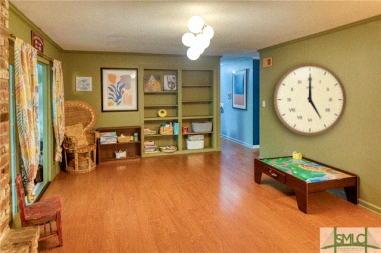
{"hour": 5, "minute": 0}
